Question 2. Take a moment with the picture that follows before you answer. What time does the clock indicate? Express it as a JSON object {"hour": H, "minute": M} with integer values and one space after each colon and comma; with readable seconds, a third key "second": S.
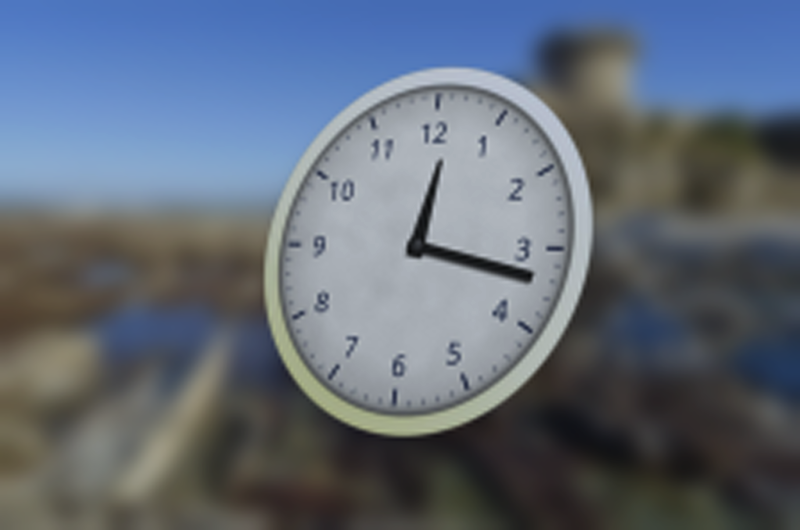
{"hour": 12, "minute": 17}
